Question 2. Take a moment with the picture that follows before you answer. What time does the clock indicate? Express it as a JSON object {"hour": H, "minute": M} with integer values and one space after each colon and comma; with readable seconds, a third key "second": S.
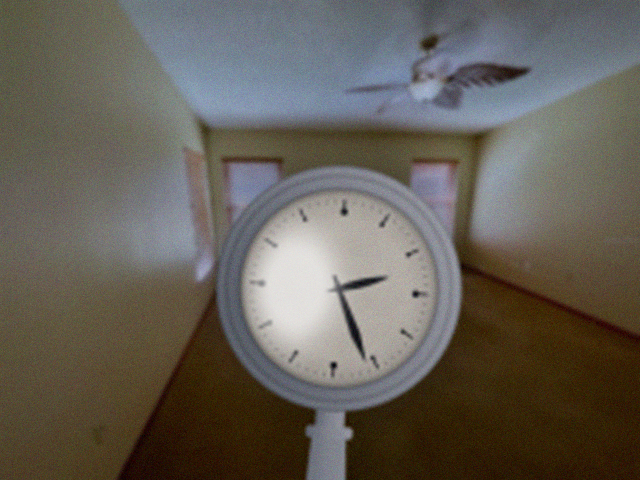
{"hour": 2, "minute": 26}
